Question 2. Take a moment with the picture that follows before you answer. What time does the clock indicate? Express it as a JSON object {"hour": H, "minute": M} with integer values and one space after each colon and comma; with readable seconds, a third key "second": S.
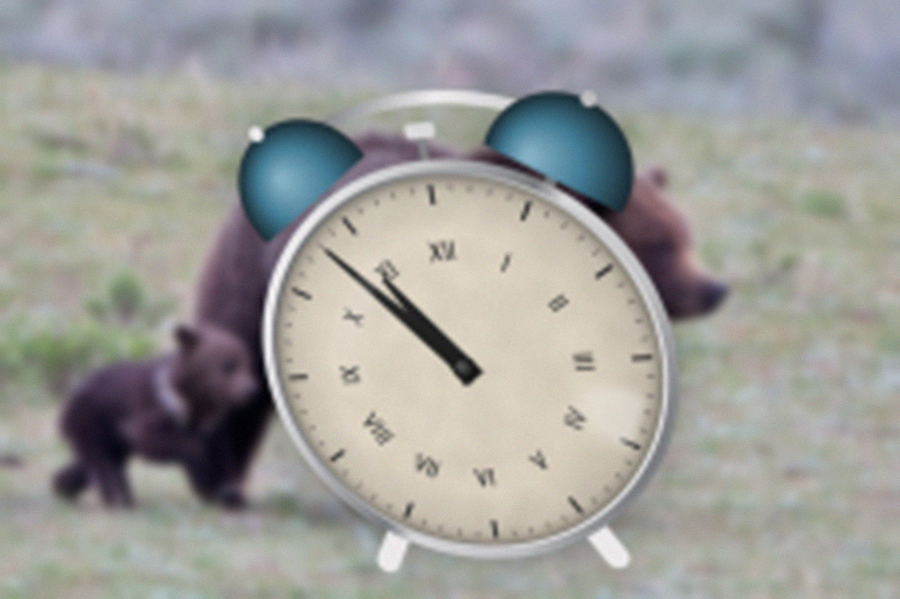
{"hour": 10, "minute": 53}
